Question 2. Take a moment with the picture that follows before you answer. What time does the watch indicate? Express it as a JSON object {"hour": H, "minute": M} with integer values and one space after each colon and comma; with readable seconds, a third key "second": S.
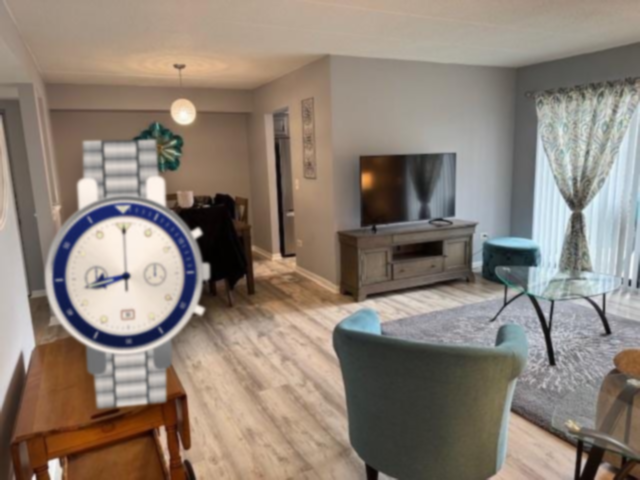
{"hour": 8, "minute": 43}
